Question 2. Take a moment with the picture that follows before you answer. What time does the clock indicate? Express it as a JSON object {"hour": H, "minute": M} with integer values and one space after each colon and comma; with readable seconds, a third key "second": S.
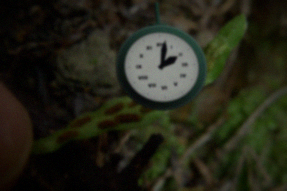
{"hour": 2, "minute": 2}
